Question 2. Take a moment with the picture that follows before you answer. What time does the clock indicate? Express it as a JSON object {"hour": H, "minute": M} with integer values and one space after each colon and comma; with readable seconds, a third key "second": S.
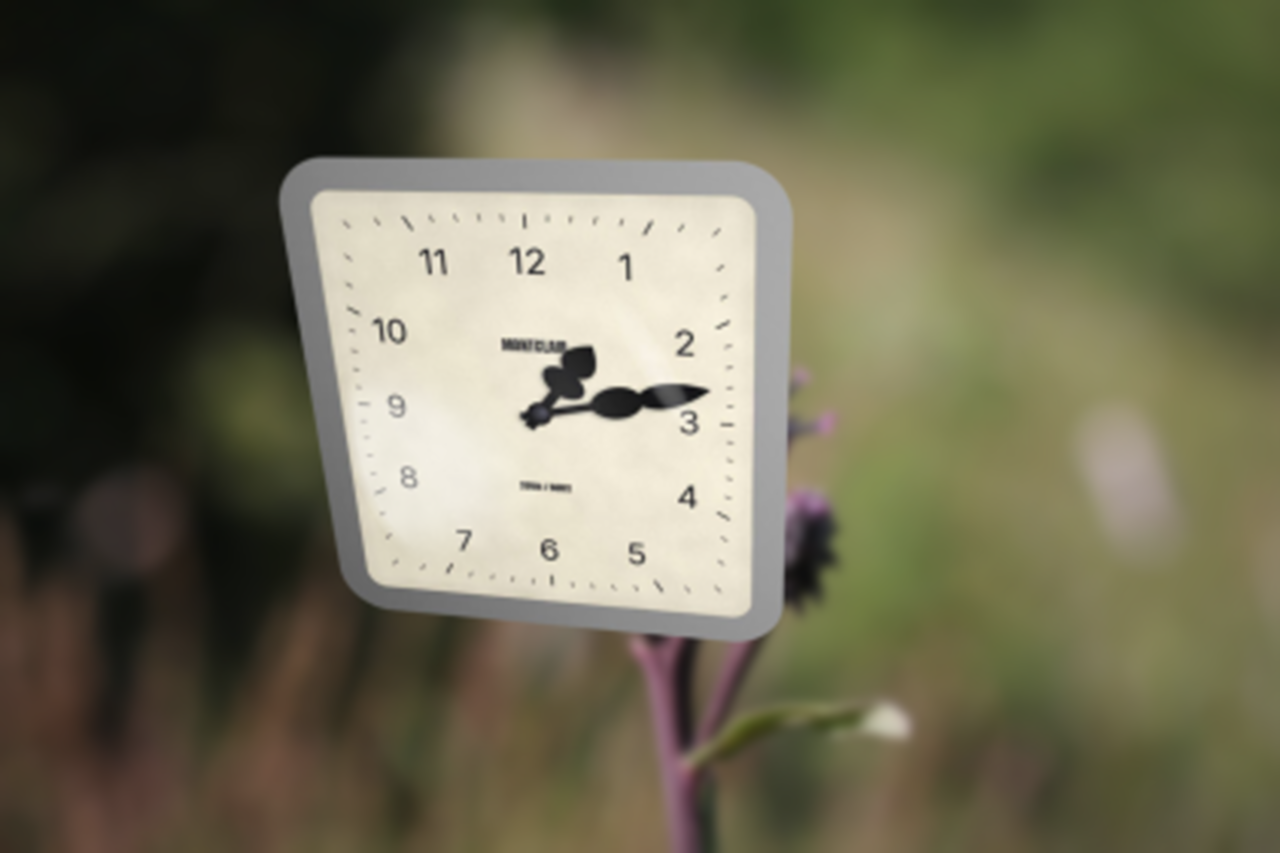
{"hour": 1, "minute": 13}
